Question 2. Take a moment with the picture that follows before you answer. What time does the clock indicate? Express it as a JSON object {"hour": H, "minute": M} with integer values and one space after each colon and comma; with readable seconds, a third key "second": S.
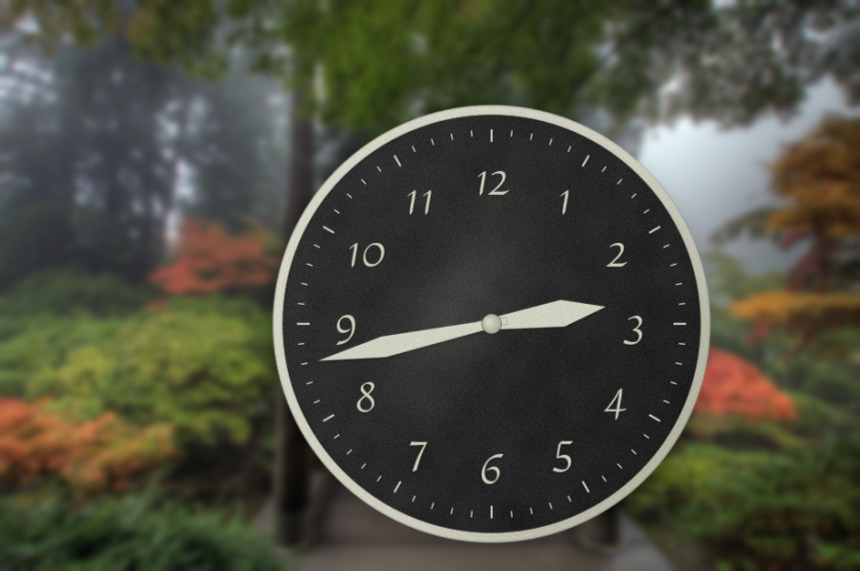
{"hour": 2, "minute": 43}
